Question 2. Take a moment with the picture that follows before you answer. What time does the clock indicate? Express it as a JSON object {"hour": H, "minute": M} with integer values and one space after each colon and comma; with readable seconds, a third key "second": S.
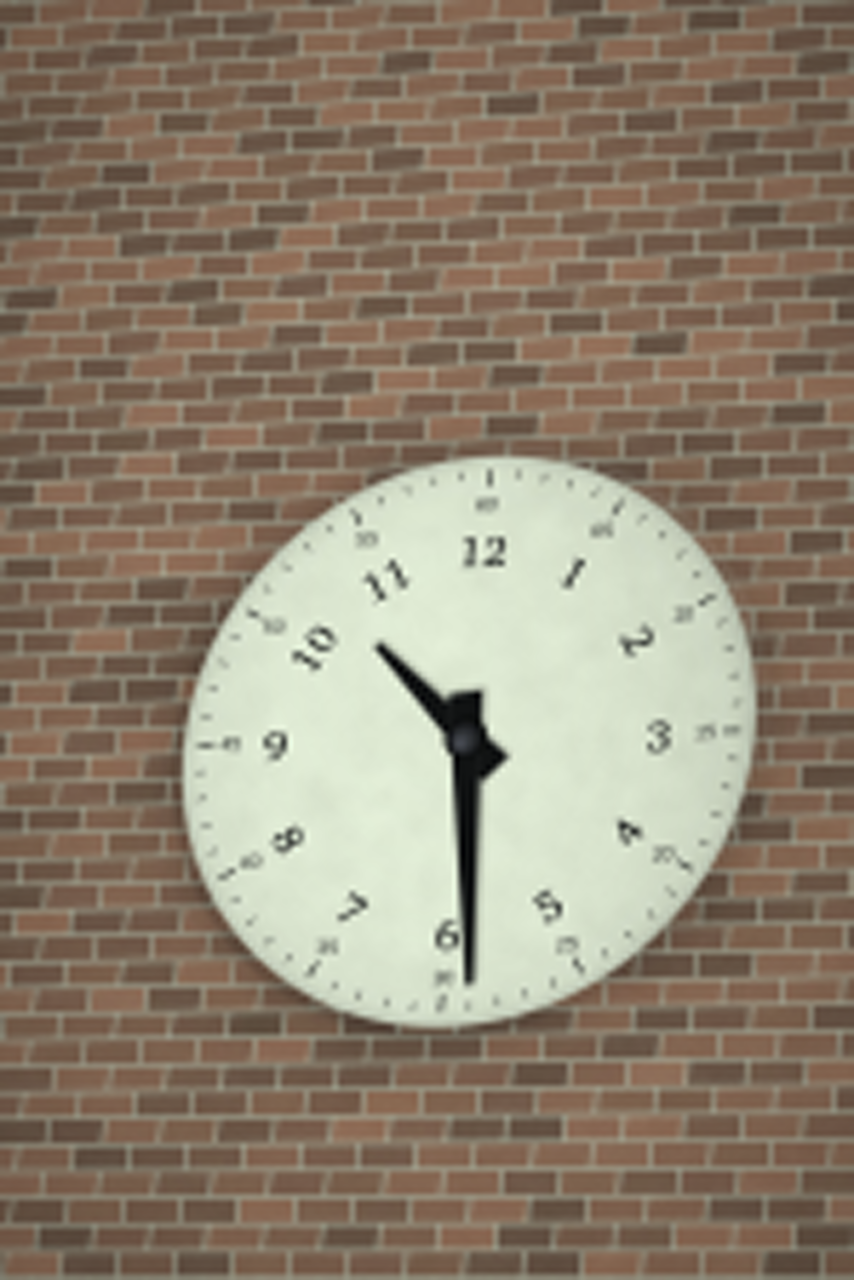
{"hour": 10, "minute": 29}
